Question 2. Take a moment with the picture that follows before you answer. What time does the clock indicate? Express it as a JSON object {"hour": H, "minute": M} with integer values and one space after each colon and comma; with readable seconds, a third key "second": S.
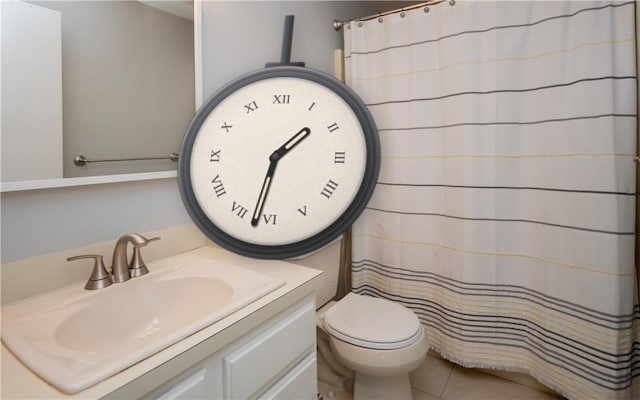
{"hour": 1, "minute": 32}
